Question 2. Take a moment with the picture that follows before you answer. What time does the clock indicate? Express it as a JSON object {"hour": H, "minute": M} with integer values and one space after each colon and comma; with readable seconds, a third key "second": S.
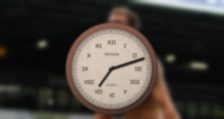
{"hour": 7, "minute": 12}
